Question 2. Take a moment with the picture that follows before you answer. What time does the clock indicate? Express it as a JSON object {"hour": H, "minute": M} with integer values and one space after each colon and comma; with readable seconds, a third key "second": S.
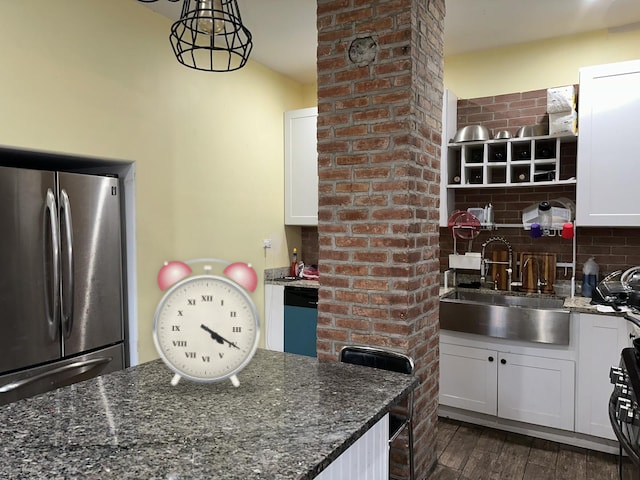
{"hour": 4, "minute": 20}
